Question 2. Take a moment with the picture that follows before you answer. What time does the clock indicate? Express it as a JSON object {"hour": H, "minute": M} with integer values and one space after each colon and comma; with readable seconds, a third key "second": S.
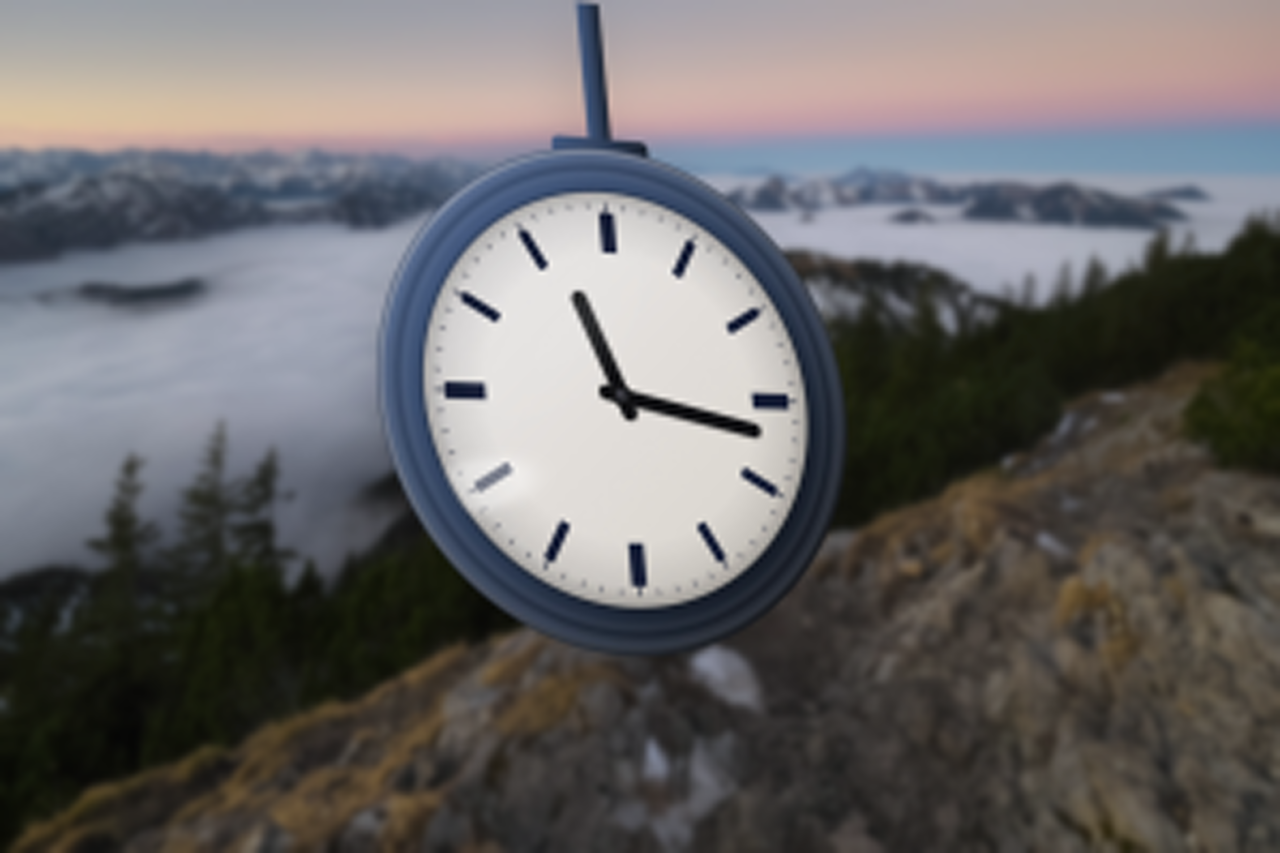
{"hour": 11, "minute": 17}
